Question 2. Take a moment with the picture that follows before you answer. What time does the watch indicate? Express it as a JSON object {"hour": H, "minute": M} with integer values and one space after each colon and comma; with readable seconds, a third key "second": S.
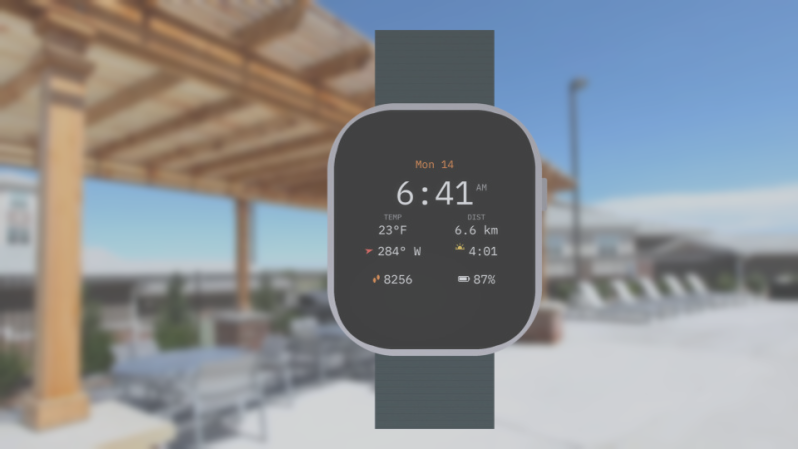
{"hour": 6, "minute": 41}
